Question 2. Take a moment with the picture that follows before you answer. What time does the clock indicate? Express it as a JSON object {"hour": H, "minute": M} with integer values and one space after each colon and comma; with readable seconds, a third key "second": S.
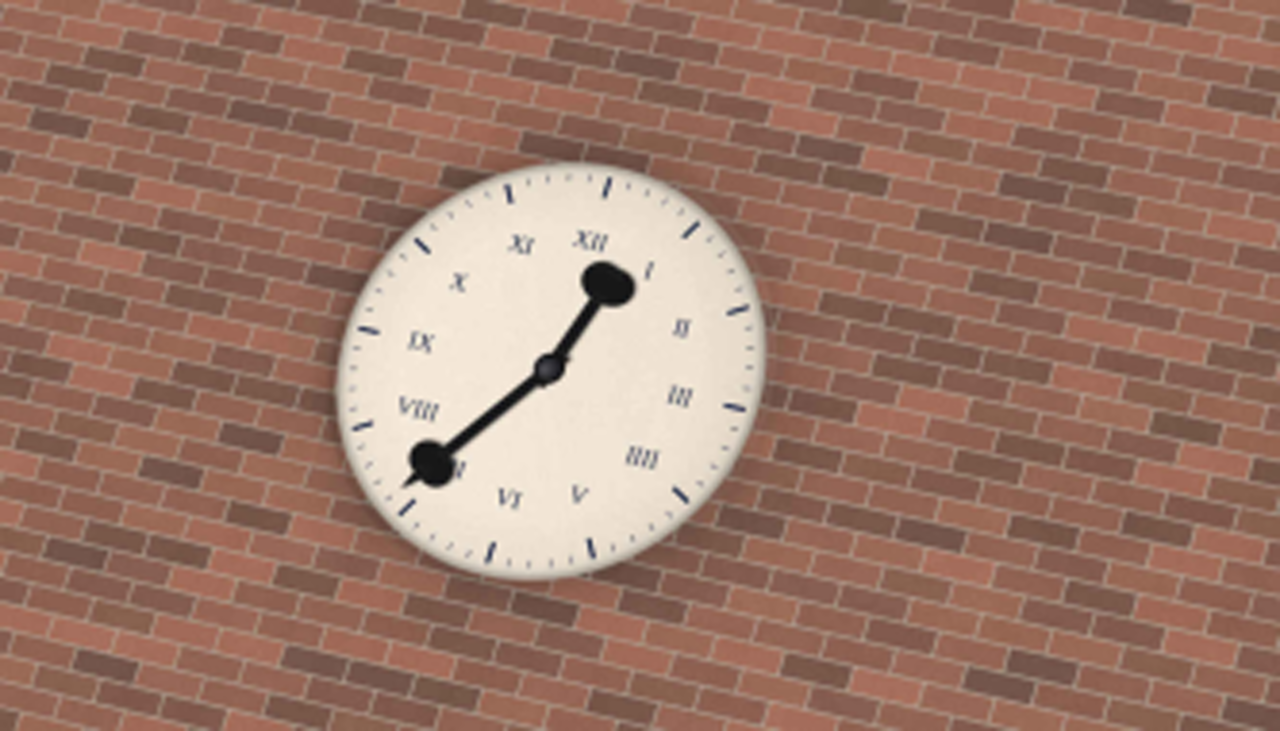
{"hour": 12, "minute": 36}
